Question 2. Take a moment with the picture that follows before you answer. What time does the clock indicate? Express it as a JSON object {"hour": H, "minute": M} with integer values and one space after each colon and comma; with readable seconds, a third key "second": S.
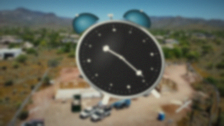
{"hour": 10, "minute": 24}
